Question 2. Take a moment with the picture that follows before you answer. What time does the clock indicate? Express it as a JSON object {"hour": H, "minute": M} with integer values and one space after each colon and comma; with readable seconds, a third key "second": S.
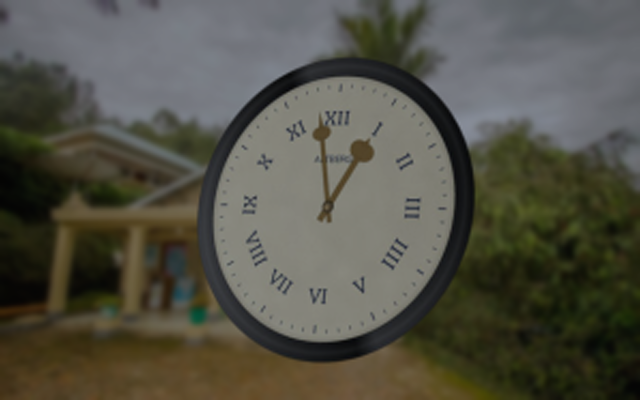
{"hour": 12, "minute": 58}
